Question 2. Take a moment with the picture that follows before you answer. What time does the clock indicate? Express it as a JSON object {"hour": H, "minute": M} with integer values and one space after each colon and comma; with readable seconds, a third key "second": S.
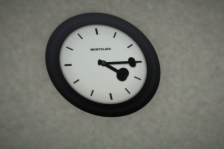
{"hour": 4, "minute": 15}
